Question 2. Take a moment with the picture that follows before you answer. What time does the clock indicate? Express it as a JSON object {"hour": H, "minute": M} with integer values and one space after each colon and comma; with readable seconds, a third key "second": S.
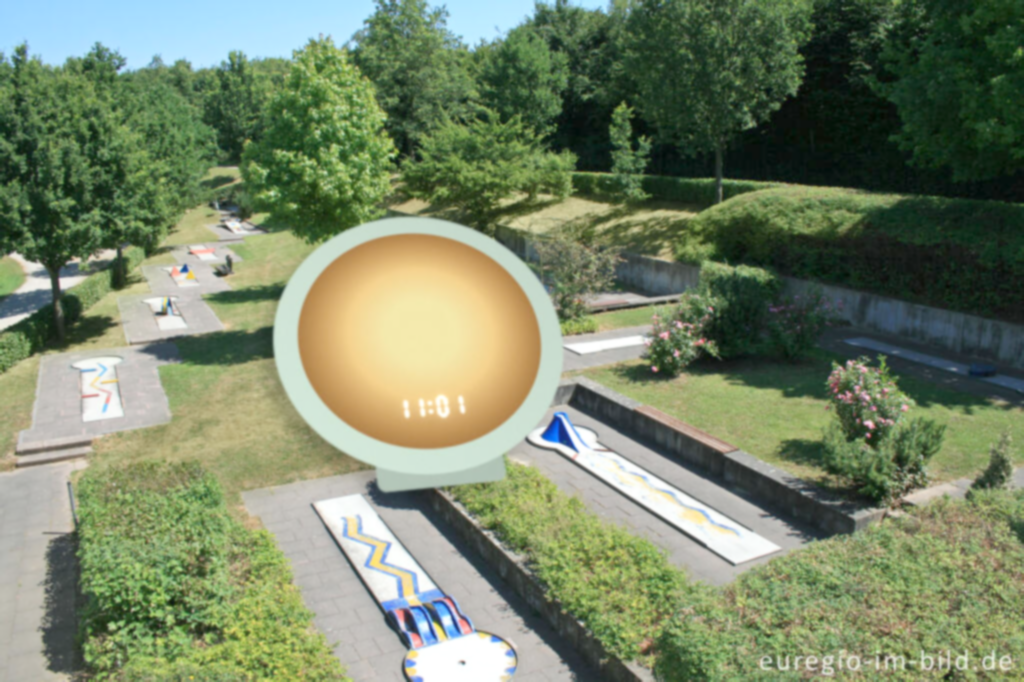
{"hour": 11, "minute": 1}
